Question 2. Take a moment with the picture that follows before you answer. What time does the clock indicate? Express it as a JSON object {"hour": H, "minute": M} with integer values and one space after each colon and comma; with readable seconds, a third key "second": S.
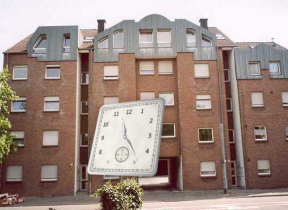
{"hour": 11, "minute": 24}
